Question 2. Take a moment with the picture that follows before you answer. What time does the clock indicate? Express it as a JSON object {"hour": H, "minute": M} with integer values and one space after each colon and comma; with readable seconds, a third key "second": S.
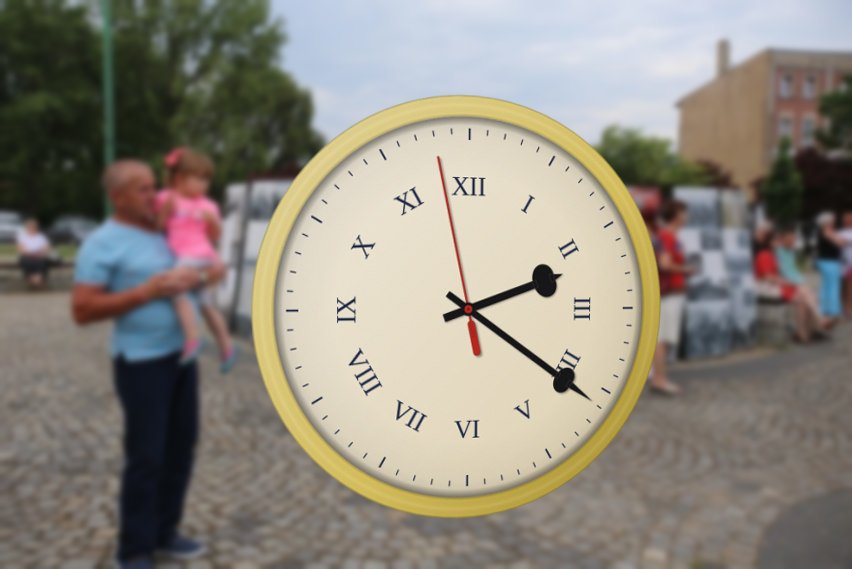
{"hour": 2, "minute": 20, "second": 58}
